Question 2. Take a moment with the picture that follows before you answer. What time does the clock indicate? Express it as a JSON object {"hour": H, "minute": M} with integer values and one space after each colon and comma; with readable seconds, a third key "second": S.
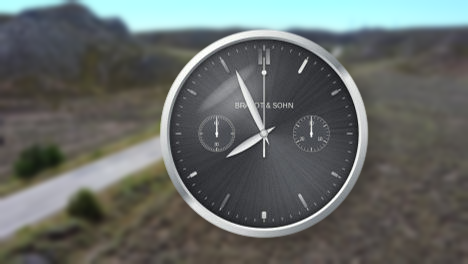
{"hour": 7, "minute": 56}
